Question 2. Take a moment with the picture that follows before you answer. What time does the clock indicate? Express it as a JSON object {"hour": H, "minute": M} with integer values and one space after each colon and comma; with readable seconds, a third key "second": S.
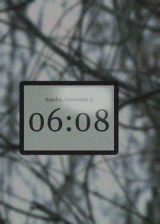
{"hour": 6, "minute": 8}
